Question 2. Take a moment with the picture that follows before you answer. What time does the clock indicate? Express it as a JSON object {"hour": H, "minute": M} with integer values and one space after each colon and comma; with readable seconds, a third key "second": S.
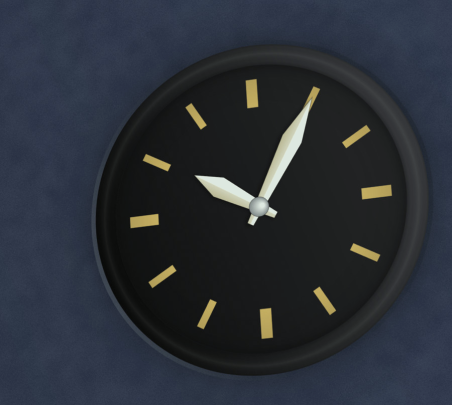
{"hour": 10, "minute": 5}
